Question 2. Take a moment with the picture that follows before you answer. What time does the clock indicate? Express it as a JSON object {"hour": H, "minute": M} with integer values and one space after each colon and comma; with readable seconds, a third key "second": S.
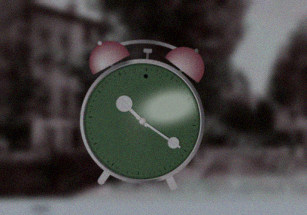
{"hour": 10, "minute": 20}
